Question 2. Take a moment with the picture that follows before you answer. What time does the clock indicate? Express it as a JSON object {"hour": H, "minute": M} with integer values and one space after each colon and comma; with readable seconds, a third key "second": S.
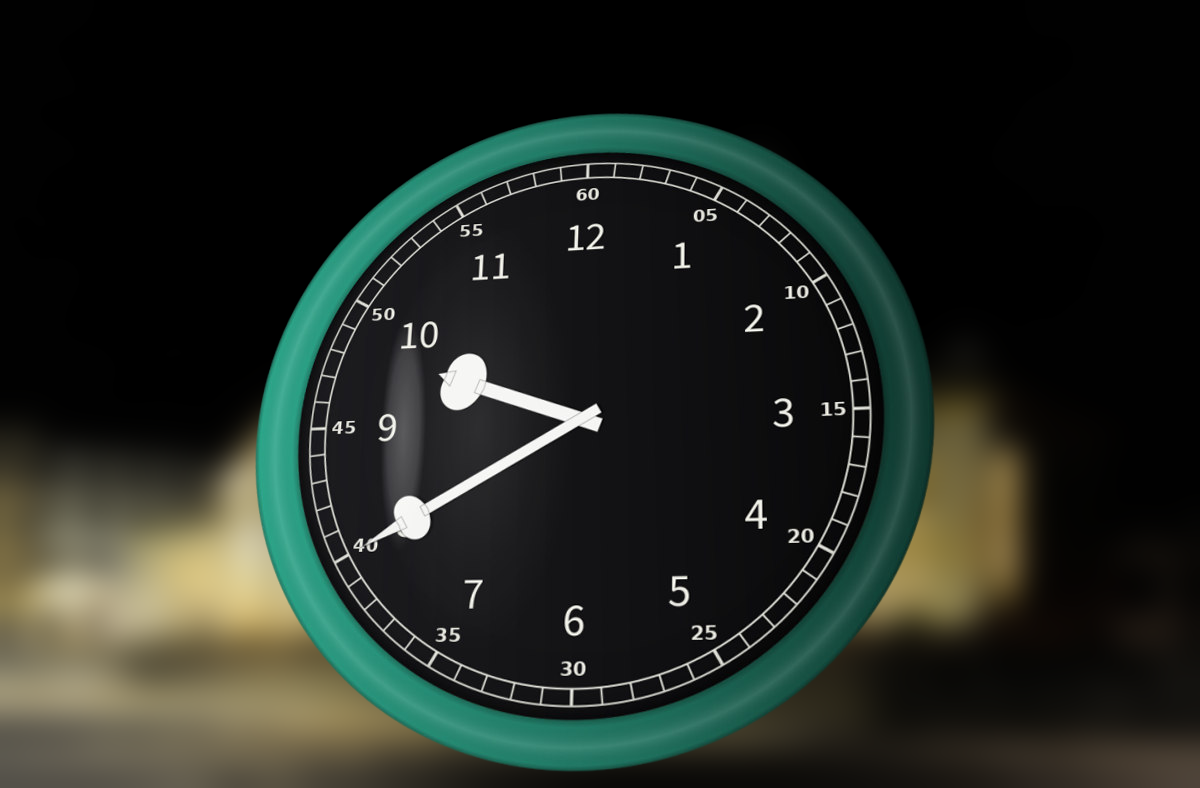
{"hour": 9, "minute": 40}
